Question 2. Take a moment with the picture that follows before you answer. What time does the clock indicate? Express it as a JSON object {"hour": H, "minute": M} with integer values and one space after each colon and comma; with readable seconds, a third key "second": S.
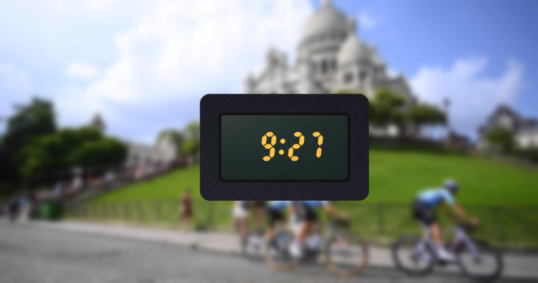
{"hour": 9, "minute": 27}
